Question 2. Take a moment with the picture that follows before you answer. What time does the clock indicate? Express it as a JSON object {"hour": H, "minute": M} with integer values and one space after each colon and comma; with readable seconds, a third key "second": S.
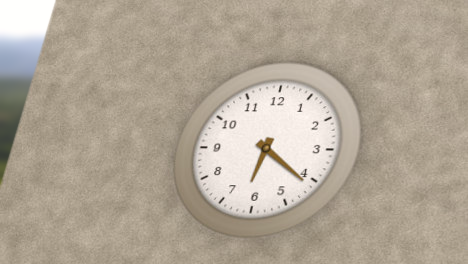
{"hour": 6, "minute": 21}
